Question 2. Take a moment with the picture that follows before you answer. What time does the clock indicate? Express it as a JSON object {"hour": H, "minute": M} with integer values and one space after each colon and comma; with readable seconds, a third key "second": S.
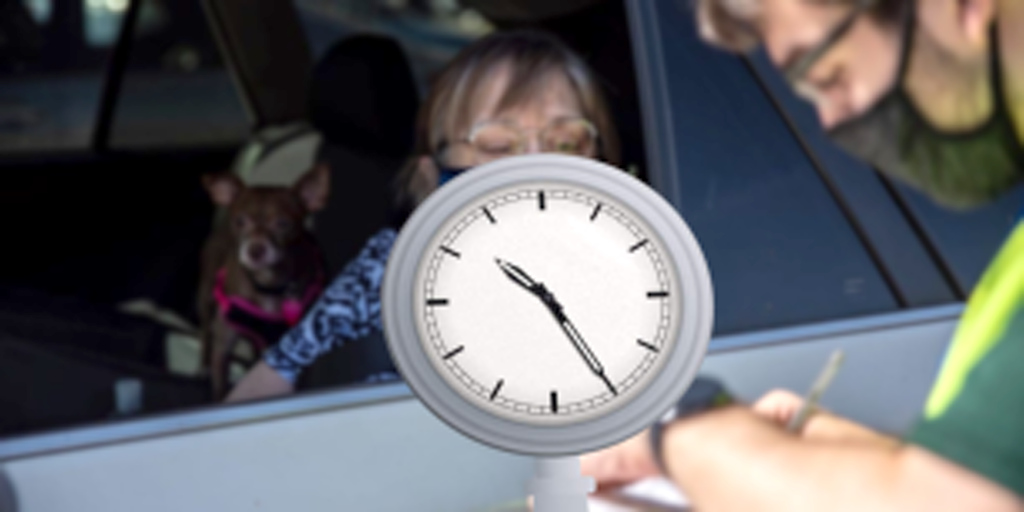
{"hour": 10, "minute": 25}
